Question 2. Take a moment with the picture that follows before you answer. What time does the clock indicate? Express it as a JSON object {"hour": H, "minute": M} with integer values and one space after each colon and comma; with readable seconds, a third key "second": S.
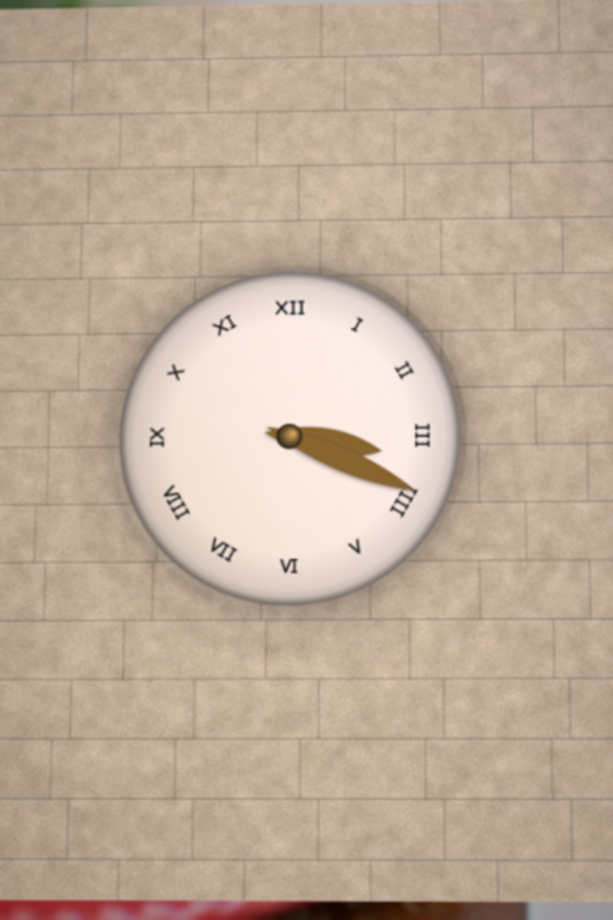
{"hour": 3, "minute": 19}
